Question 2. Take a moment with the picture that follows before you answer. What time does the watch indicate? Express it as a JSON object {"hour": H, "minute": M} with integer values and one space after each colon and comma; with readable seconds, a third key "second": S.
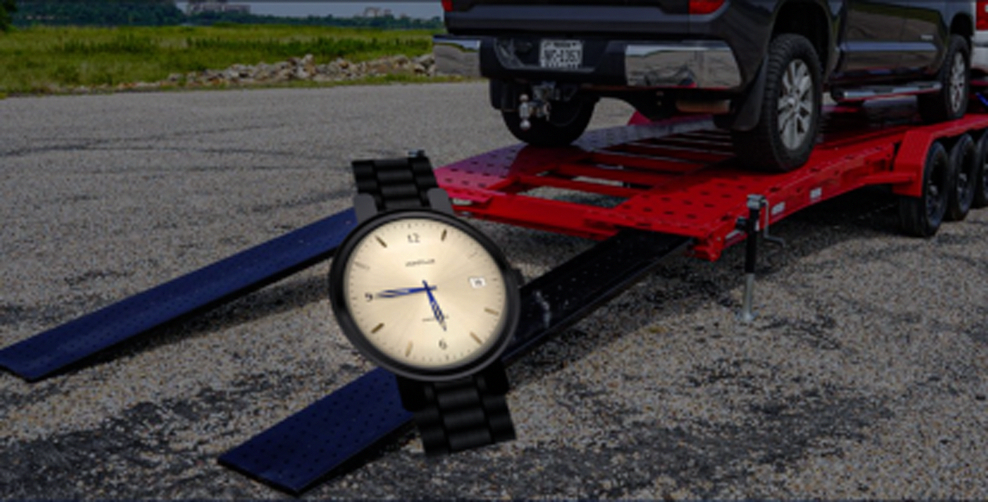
{"hour": 5, "minute": 45}
